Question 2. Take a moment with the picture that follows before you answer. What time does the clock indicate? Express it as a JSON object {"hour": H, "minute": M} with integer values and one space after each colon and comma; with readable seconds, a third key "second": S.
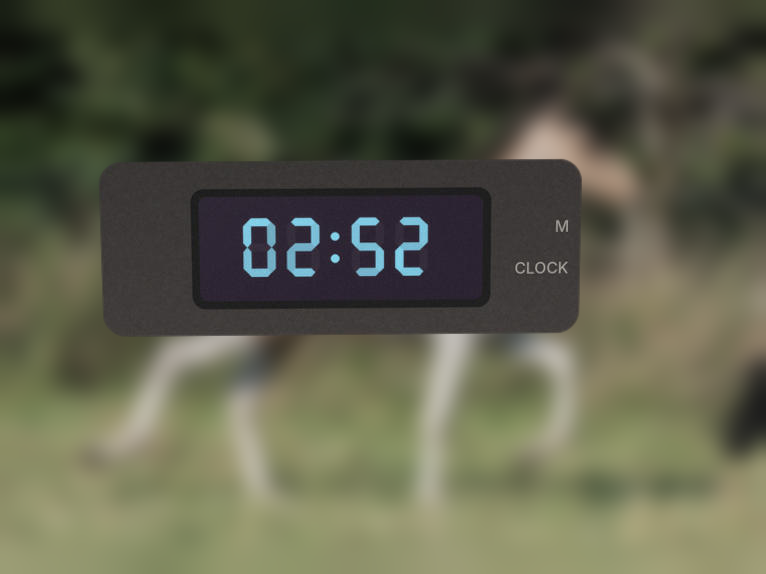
{"hour": 2, "minute": 52}
